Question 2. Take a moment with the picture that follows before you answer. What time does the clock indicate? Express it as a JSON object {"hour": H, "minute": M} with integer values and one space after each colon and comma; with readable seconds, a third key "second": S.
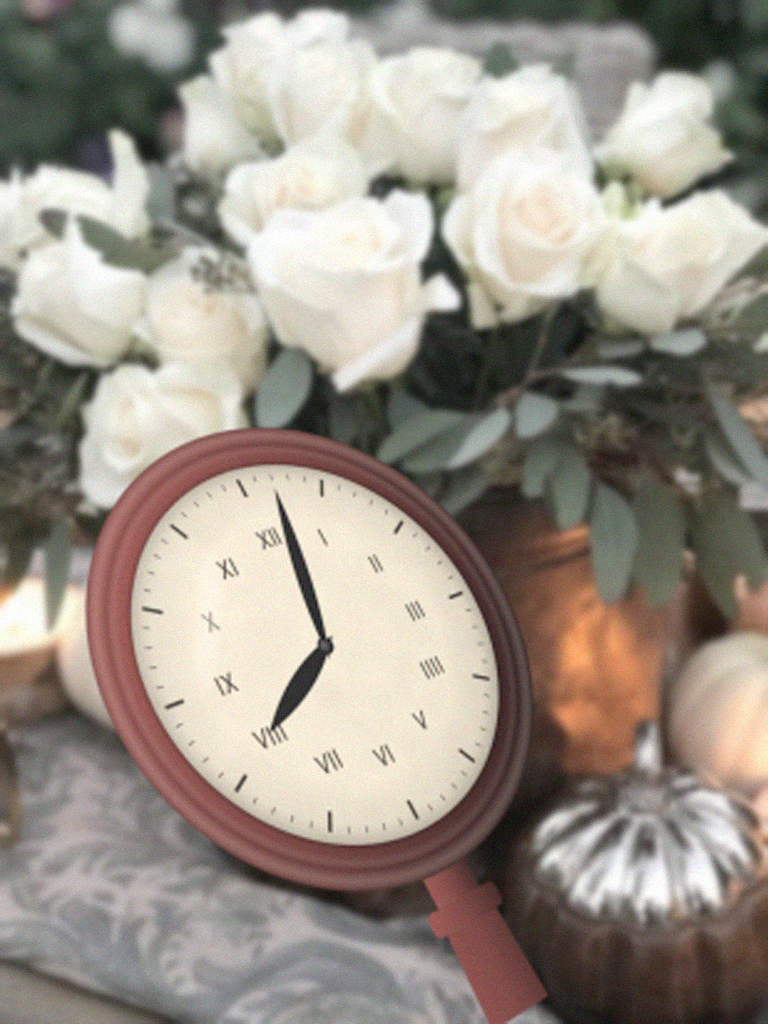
{"hour": 8, "minute": 2}
